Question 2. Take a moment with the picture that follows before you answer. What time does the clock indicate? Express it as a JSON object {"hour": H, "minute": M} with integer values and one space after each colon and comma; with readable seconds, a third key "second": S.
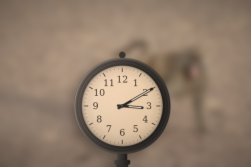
{"hour": 3, "minute": 10}
